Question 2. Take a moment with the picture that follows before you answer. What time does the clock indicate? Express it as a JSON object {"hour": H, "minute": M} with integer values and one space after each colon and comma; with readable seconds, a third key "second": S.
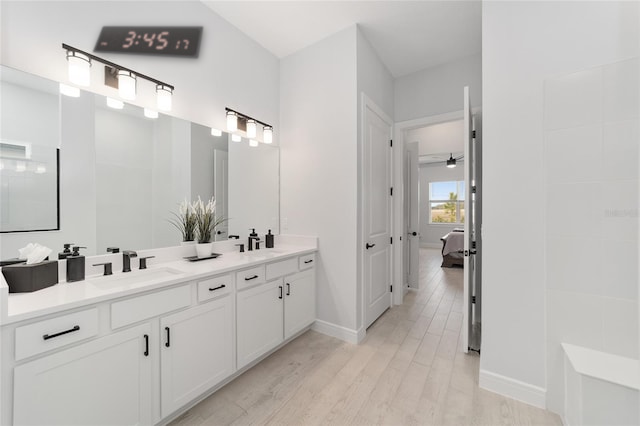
{"hour": 3, "minute": 45}
